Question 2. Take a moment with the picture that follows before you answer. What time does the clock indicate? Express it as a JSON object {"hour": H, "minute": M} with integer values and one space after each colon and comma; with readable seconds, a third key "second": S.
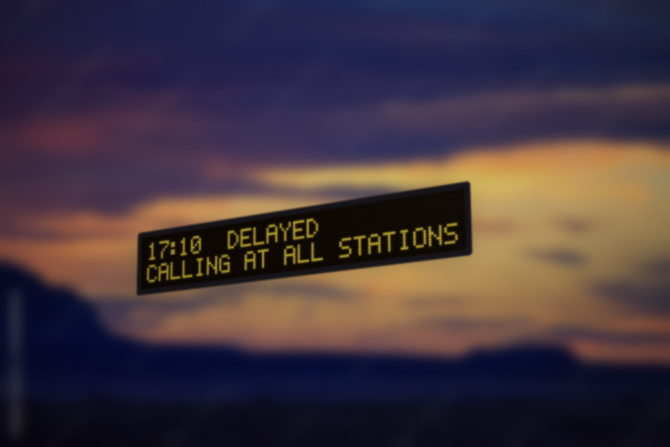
{"hour": 17, "minute": 10}
